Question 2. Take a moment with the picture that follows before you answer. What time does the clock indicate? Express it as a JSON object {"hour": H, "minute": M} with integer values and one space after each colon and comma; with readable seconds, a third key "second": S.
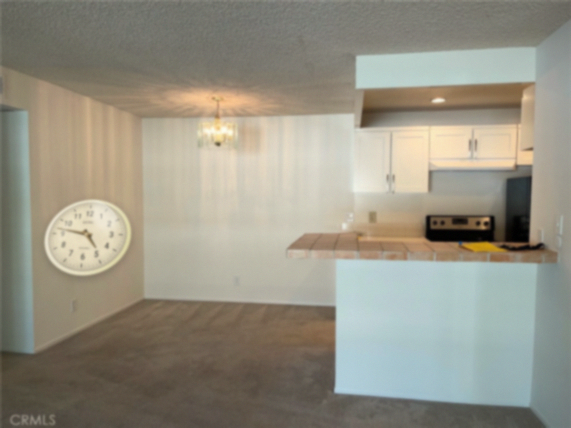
{"hour": 4, "minute": 47}
